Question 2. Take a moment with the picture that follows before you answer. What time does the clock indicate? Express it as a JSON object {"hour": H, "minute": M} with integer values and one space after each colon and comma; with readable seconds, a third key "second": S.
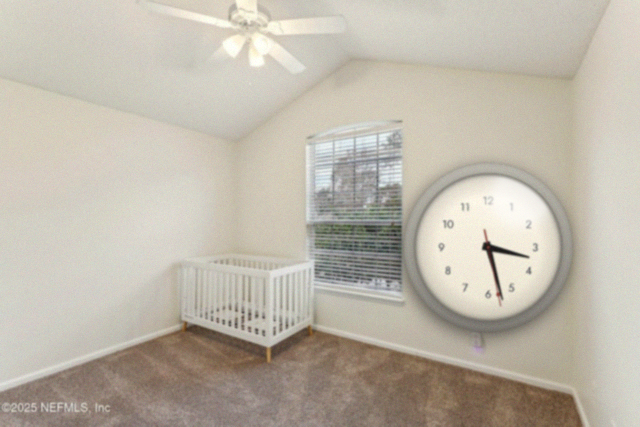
{"hour": 3, "minute": 27, "second": 28}
